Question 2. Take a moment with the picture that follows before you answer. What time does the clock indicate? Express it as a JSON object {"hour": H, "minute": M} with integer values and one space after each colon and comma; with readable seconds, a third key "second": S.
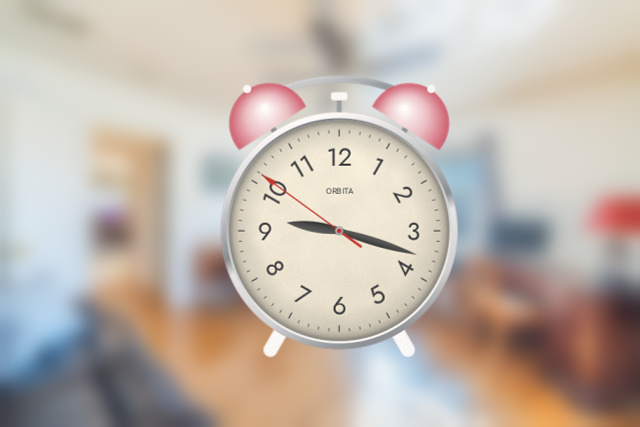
{"hour": 9, "minute": 17, "second": 51}
